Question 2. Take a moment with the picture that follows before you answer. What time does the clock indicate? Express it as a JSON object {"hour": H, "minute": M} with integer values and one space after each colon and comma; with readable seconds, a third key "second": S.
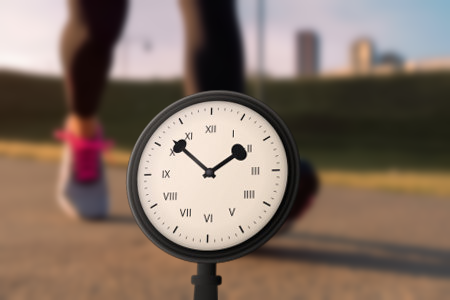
{"hour": 1, "minute": 52}
